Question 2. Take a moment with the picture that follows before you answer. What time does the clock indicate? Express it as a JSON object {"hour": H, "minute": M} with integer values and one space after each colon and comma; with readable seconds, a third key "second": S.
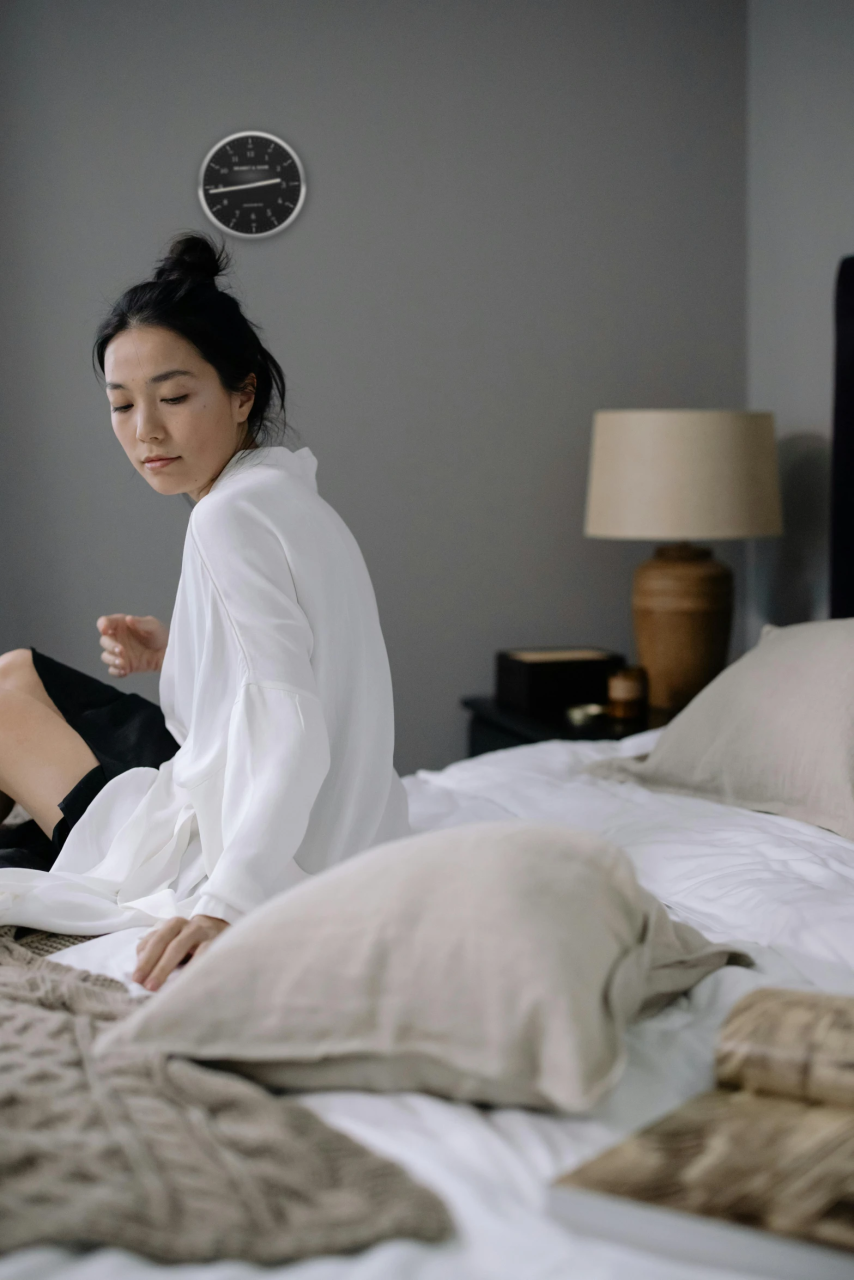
{"hour": 2, "minute": 44}
